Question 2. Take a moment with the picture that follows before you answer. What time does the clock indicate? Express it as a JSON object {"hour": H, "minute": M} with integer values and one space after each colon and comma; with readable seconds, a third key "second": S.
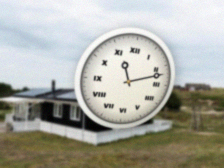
{"hour": 11, "minute": 12}
